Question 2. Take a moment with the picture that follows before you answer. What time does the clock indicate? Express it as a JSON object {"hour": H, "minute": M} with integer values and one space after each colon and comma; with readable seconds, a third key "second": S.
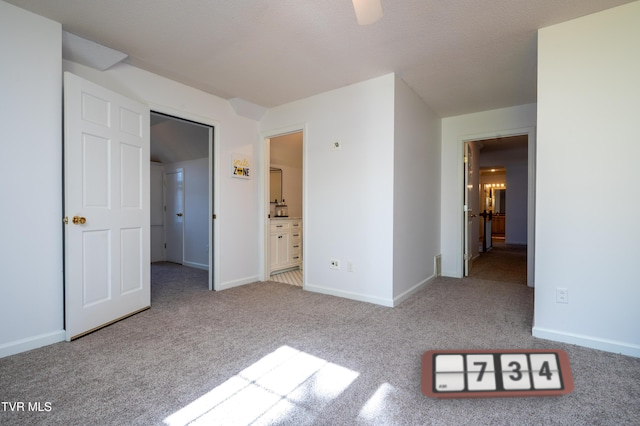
{"hour": 7, "minute": 34}
